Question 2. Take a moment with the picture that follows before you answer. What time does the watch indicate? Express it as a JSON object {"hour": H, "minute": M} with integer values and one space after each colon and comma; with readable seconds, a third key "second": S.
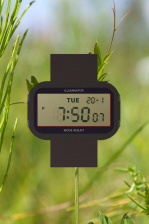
{"hour": 7, "minute": 50, "second": 7}
